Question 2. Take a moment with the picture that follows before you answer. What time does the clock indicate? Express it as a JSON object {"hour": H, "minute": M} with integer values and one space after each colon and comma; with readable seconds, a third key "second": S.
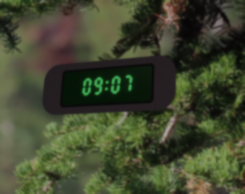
{"hour": 9, "minute": 7}
